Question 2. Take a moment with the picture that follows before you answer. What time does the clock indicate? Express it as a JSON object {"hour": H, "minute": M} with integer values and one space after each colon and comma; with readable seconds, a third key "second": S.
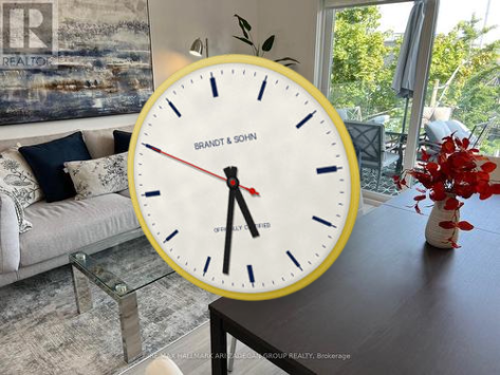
{"hour": 5, "minute": 32, "second": 50}
